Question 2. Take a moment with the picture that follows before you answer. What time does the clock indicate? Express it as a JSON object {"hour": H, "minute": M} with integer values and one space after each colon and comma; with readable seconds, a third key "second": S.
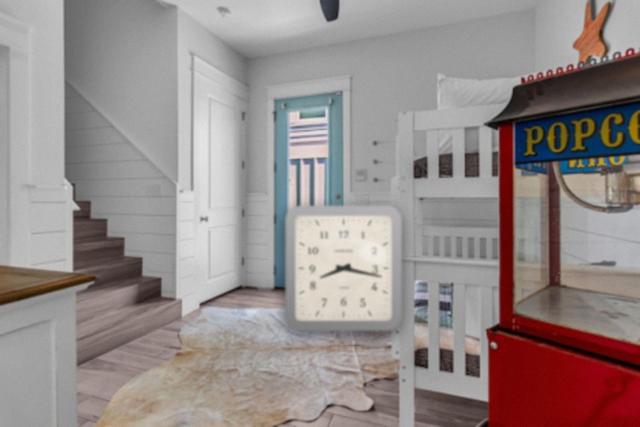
{"hour": 8, "minute": 17}
